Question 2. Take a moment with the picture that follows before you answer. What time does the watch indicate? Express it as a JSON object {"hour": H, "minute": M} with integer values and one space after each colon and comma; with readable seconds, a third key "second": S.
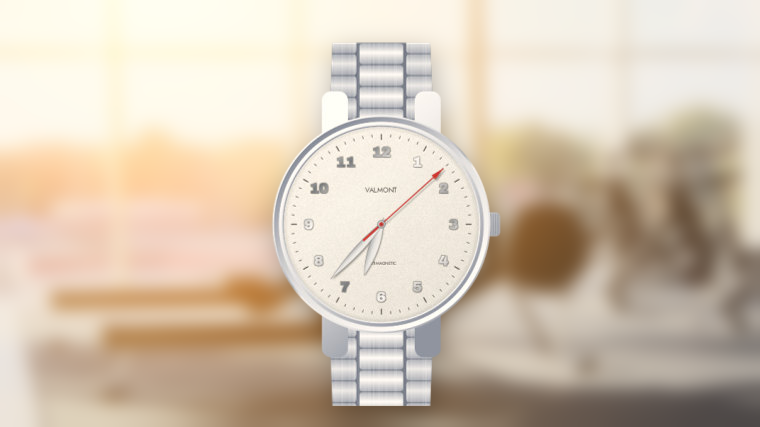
{"hour": 6, "minute": 37, "second": 8}
